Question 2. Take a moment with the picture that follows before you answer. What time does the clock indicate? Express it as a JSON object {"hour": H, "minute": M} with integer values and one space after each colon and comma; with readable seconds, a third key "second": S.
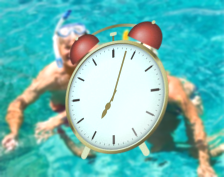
{"hour": 7, "minute": 3}
